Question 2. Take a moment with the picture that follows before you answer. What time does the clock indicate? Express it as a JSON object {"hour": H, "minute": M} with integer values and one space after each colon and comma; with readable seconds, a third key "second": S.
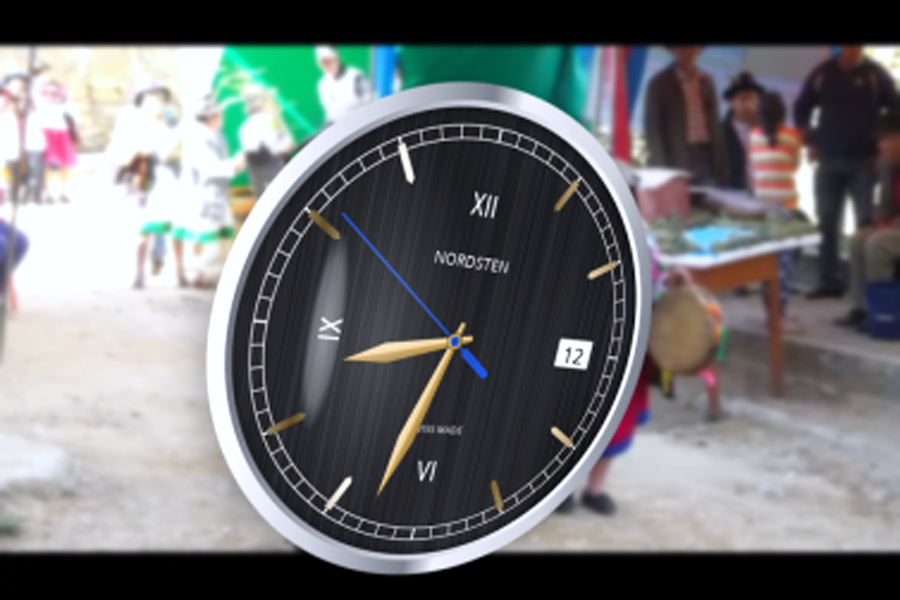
{"hour": 8, "minute": 32, "second": 51}
